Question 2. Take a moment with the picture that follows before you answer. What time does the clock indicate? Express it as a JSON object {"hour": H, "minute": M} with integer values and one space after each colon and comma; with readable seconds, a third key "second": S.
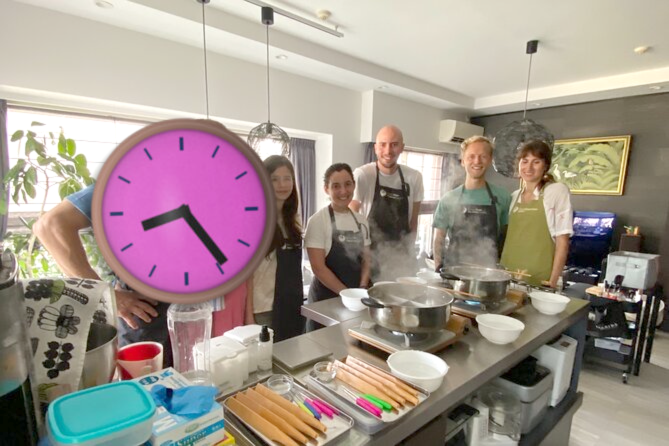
{"hour": 8, "minute": 24}
